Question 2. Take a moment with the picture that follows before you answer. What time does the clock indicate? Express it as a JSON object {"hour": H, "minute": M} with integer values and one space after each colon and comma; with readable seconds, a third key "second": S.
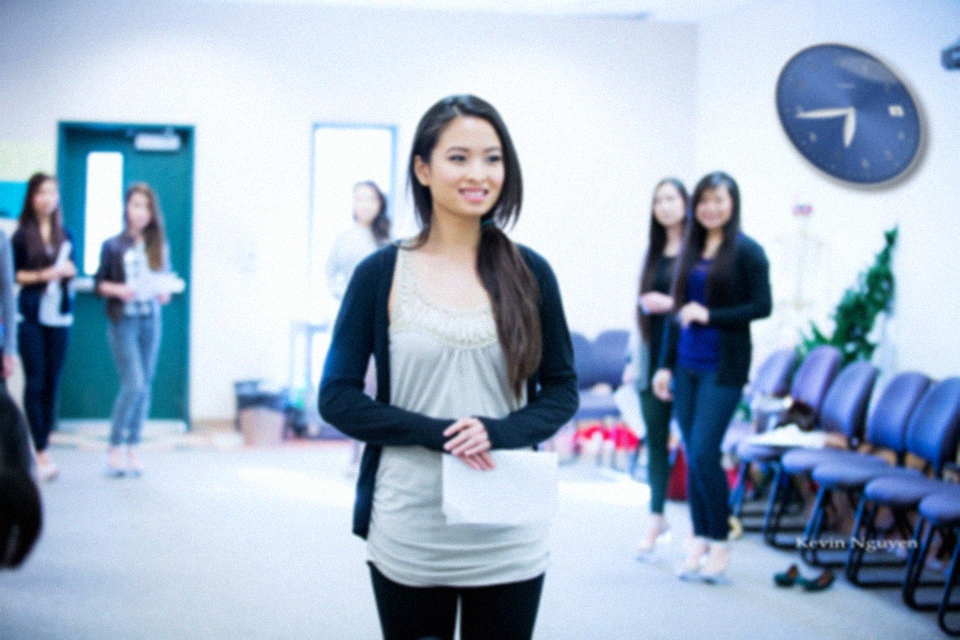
{"hour": 6, "minute": 44}
